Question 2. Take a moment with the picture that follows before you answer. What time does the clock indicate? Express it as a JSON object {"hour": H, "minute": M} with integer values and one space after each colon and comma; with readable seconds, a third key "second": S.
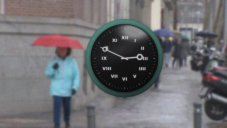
{"hour": 2, "minute": 49}
